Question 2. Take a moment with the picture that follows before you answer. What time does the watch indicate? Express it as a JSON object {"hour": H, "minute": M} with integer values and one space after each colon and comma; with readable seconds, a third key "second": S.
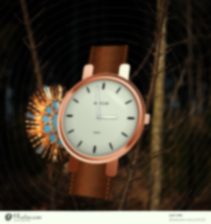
{"hour": 2, "minute": 58}
